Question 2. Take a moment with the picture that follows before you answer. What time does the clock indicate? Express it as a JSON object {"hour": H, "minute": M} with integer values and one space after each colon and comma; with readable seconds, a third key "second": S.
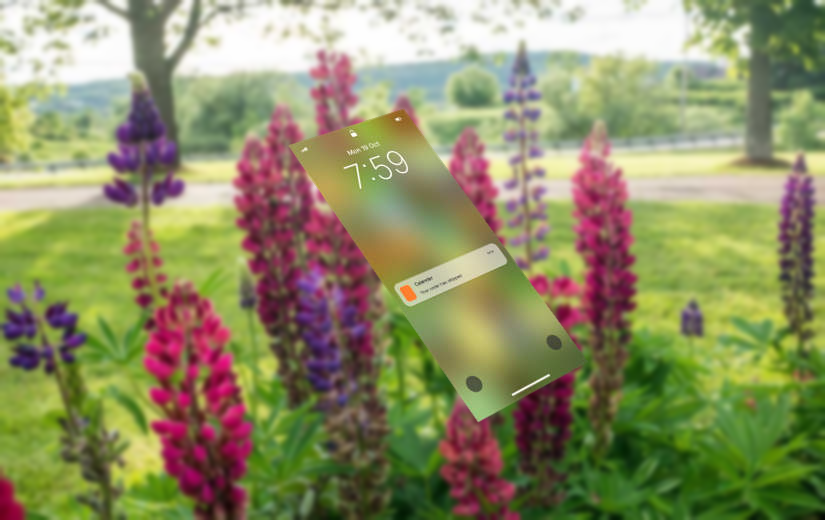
{"hour": 7, "minute": 59}
